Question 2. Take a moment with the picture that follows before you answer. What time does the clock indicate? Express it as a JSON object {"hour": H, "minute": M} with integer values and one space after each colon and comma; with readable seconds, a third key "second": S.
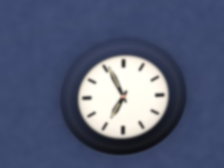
{"hour": 6, "minute": 56}
